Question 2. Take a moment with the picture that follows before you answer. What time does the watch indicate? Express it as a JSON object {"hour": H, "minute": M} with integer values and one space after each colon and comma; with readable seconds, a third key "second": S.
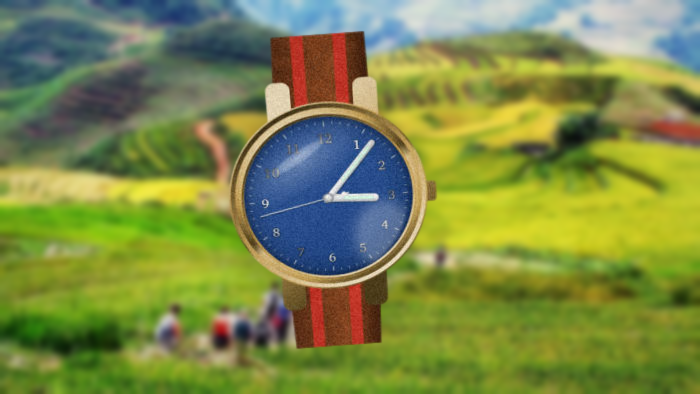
{"hour": 3, "minute": 6, "second": 43}
